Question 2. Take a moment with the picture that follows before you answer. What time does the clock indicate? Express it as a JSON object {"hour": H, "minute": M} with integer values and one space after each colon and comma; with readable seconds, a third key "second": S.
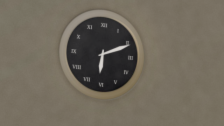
{"hour": 6, "minute": 11}
